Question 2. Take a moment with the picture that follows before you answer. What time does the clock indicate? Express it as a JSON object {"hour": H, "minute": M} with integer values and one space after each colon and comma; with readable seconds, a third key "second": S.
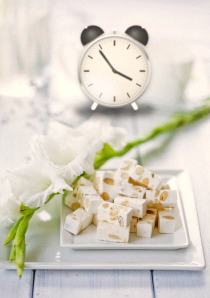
{"hour": 3, "minute": 54}
